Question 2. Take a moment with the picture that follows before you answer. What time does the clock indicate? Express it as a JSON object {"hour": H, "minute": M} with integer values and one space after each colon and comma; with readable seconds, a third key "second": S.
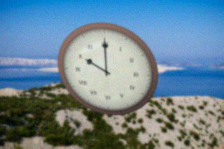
{"hour": 10, "minute": 0}
